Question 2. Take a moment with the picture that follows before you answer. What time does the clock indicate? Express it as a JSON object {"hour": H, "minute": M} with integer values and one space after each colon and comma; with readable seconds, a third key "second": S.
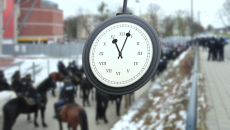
{"hour": 11, "minute": 3}
